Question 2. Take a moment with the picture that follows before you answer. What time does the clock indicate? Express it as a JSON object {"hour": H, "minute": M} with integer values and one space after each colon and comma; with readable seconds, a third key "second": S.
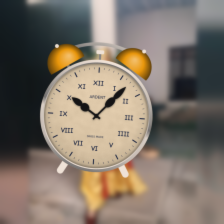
{"hour": 10, "minute": 7}
